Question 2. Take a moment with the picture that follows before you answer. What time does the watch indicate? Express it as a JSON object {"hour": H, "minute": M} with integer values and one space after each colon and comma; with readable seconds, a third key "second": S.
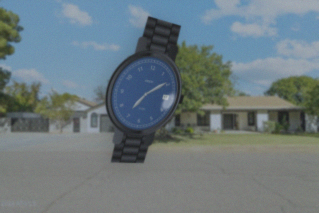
{"hour": 7, "minute": 9}
